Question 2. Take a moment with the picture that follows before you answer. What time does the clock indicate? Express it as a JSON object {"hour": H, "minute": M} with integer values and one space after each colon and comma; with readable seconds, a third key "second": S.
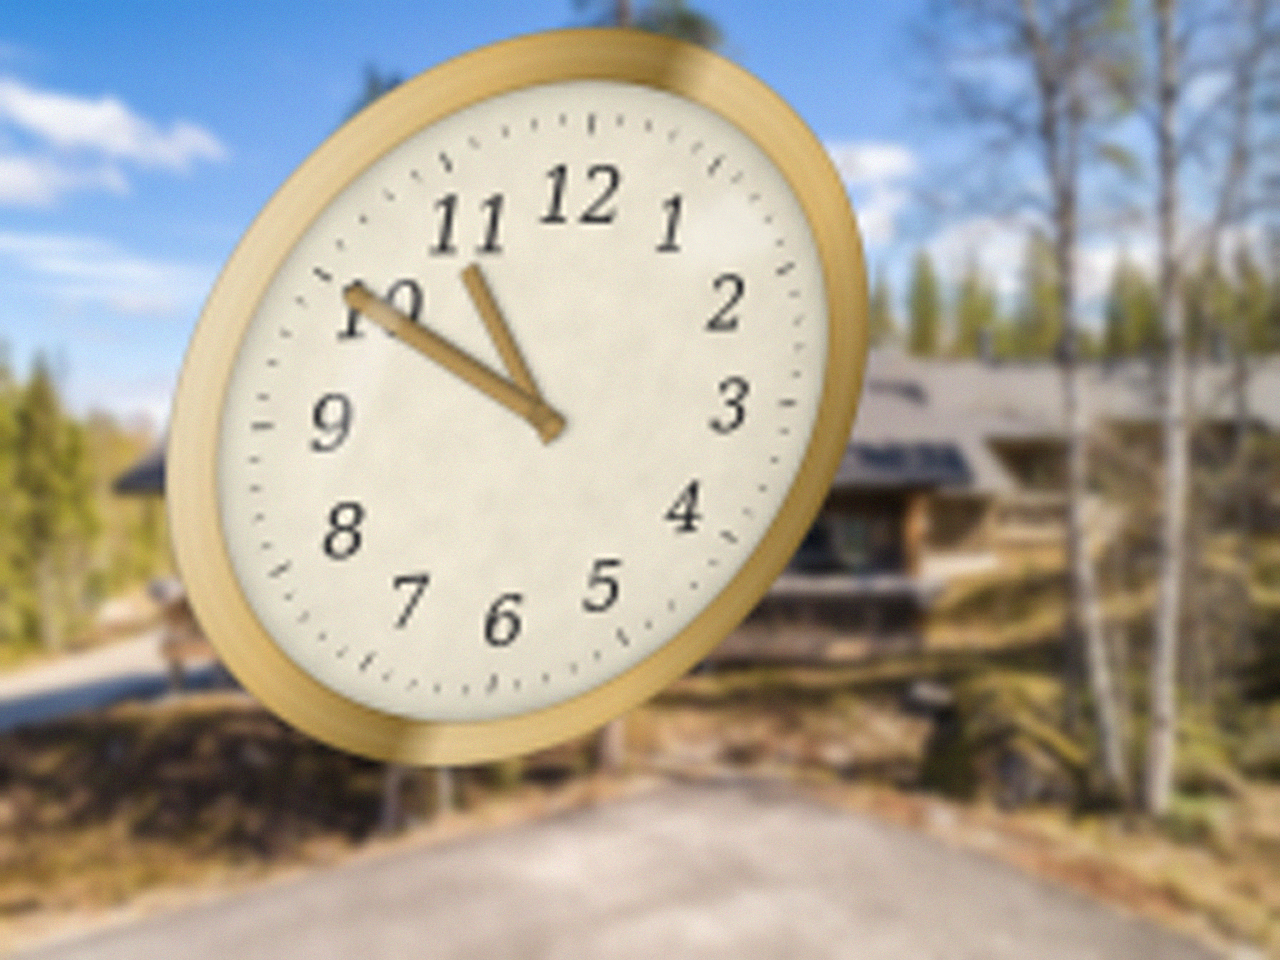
{"hour": 10, "minute": 50}
